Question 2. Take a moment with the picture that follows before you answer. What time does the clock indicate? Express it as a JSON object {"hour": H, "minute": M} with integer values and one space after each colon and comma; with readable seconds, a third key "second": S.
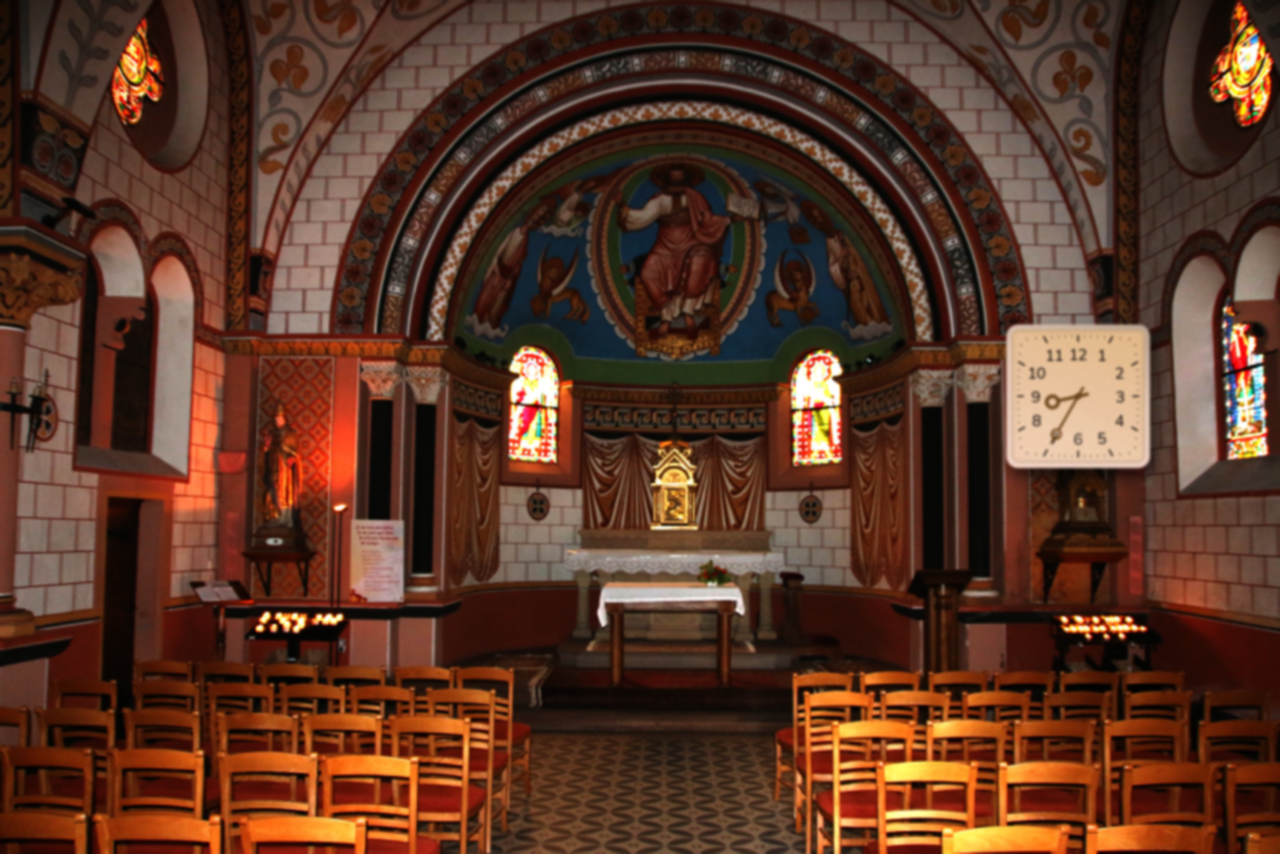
{"hour": 8, "minute": 35}
